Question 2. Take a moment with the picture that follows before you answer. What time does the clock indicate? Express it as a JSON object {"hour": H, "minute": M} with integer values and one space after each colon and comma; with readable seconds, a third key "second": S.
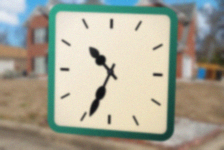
{"hour": 10, "minute": 34}
